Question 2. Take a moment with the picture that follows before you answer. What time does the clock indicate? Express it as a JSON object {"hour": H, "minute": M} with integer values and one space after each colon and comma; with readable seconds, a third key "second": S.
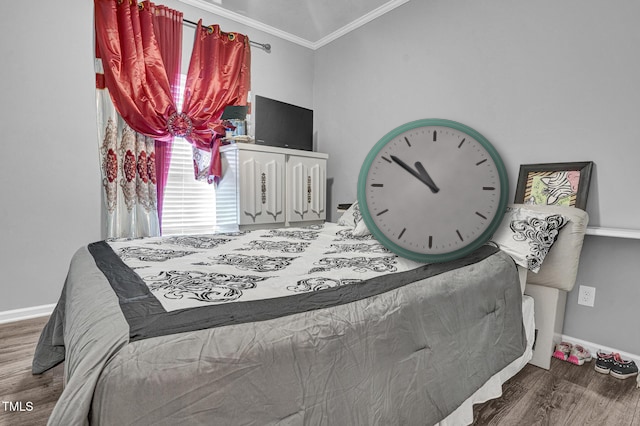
{"hour": 10, "minute": 51}
